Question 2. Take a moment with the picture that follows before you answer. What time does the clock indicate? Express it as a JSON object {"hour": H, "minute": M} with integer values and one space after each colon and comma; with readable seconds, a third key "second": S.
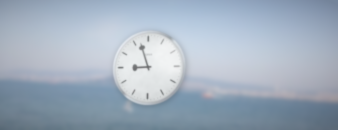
{"hour": 8, "minute": 57}
